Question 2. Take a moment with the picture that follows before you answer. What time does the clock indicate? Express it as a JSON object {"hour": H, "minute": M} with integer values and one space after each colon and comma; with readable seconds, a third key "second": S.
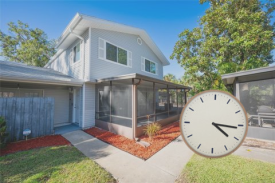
{"hour": 4, "minute": 16}
